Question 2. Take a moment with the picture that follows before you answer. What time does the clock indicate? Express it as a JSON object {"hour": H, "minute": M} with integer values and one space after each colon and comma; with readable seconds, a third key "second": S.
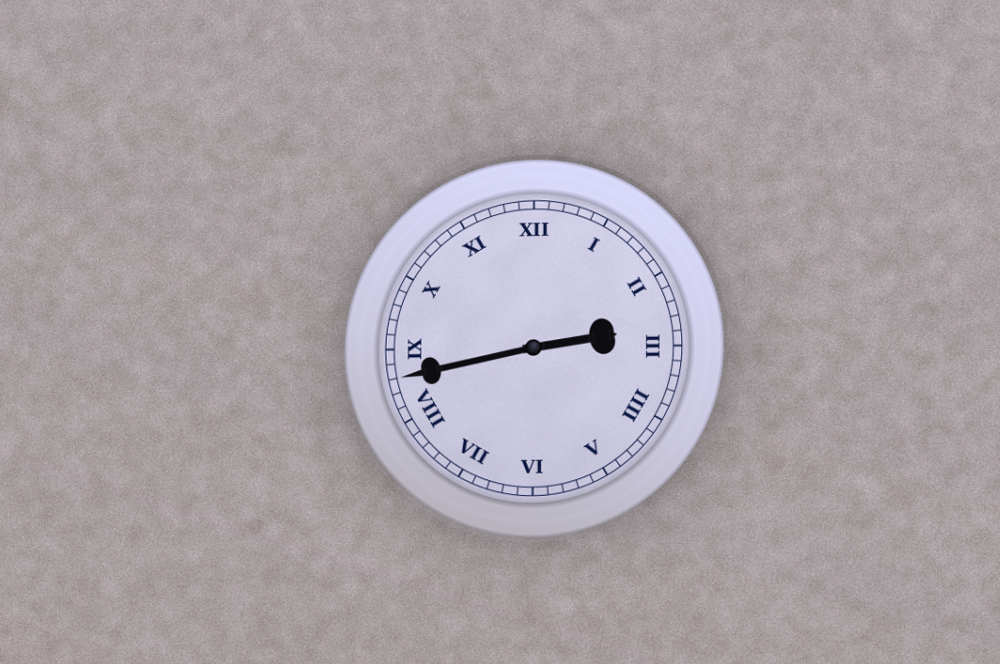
{"hour": 2, "minute": 43}
